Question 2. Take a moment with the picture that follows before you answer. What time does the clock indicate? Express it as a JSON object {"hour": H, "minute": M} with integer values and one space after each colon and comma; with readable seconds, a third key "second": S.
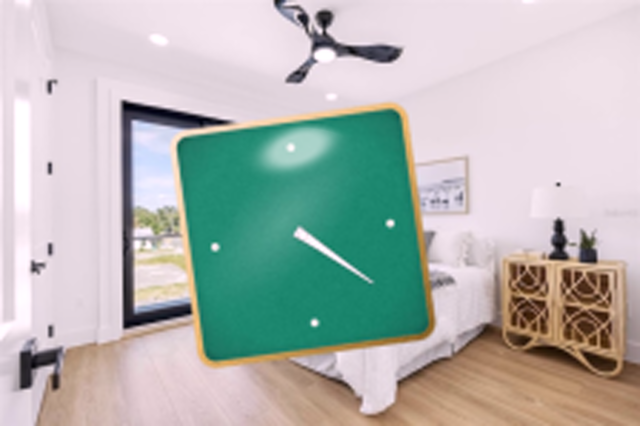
{"hour": 4, "minute": 22}
